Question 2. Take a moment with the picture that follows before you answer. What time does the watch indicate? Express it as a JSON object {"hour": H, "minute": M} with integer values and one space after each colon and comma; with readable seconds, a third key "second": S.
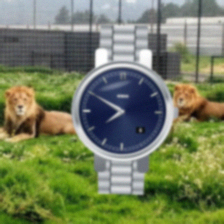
{"hour": 7, "minute": 50}
